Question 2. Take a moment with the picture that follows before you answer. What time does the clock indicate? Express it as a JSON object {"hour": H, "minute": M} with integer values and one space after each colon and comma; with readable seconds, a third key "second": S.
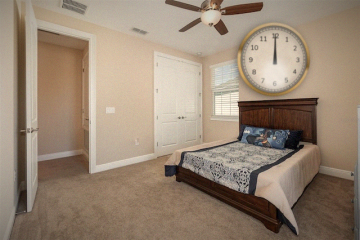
{"hour": 12, "minute": 0}
